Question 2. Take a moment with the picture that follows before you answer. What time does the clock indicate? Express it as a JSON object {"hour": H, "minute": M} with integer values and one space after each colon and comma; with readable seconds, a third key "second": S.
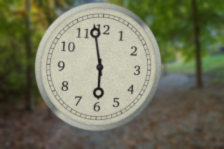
{"hour": 5, "minute": 58}
